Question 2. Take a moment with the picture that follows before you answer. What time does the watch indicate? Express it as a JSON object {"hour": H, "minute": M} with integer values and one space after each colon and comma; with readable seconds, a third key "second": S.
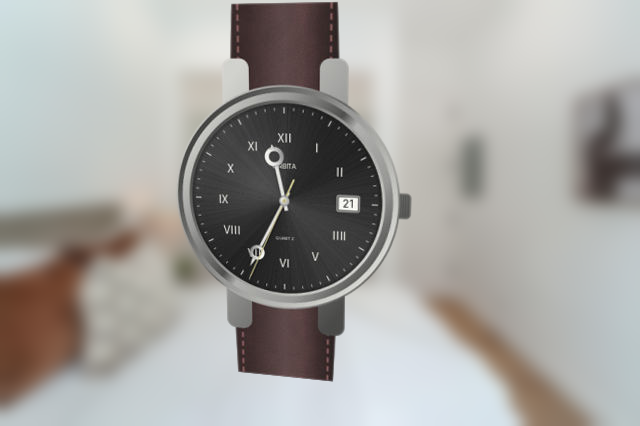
{"hour": 11, "minute": 34, "second": 34}
